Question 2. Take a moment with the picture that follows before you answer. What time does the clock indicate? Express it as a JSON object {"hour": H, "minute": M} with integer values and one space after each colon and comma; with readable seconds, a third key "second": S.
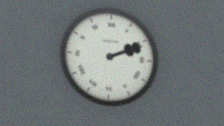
{"hour": 2, "minute": 11}
